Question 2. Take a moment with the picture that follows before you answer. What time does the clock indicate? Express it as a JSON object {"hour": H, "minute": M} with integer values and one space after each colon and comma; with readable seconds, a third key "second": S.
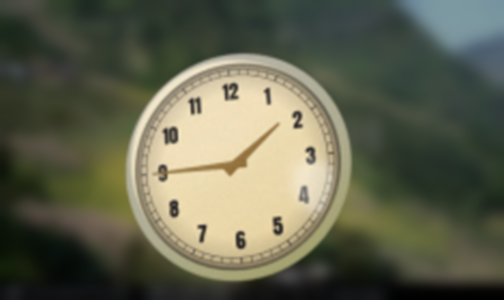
{"hour": 1, "minute": 45}
